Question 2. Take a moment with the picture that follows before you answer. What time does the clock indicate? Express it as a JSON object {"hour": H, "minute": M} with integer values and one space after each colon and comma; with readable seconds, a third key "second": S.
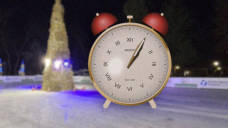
{"hour": 1, "minute": 5}
